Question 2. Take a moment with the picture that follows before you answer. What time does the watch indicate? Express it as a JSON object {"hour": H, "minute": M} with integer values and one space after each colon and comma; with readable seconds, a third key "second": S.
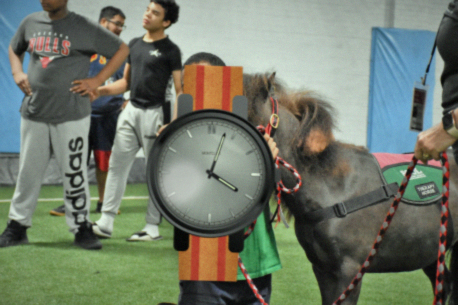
{"hour": 4, "minute": 3}
